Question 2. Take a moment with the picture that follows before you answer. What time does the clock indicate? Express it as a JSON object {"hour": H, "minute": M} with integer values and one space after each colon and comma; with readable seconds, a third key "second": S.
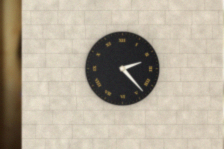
{"hour": 2, "minute": 23}
